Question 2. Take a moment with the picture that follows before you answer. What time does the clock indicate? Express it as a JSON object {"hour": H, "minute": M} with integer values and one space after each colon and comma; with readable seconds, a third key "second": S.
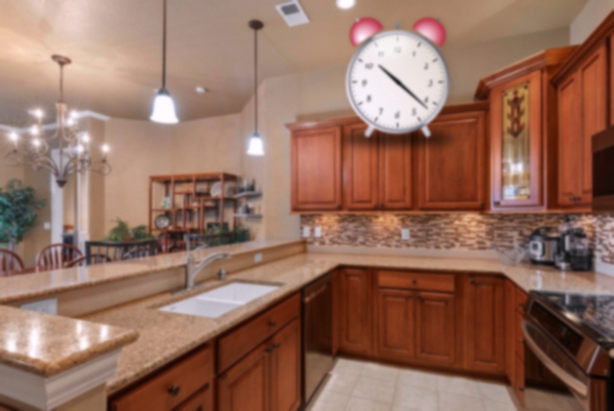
{"hour": 10, "minute": 22}
